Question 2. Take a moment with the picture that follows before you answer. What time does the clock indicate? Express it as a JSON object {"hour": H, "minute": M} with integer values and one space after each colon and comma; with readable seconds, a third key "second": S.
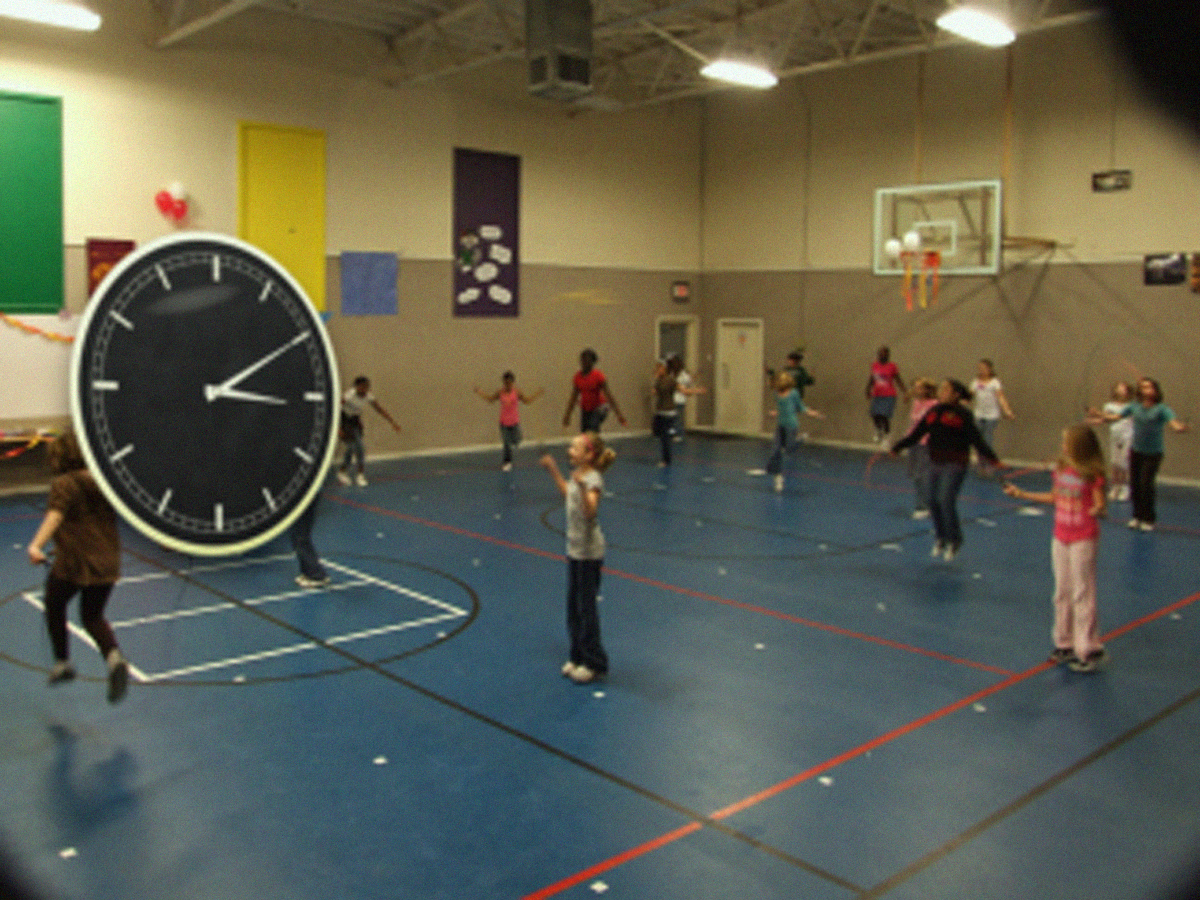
{"hour": 3, "minute": 10}
